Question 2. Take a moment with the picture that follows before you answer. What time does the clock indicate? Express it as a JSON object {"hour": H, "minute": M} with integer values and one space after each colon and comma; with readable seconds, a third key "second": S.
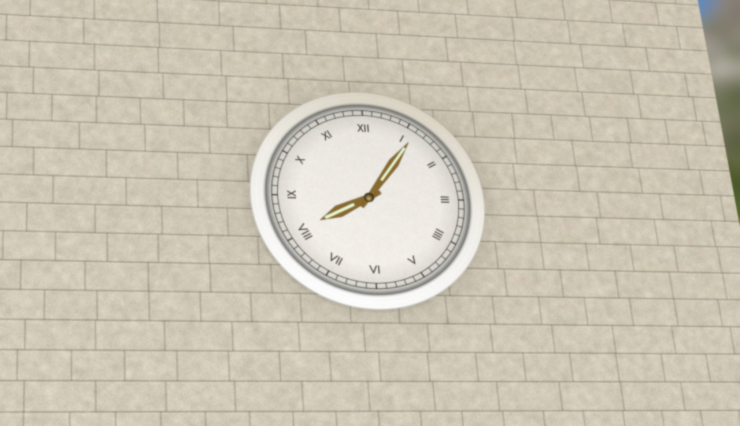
{"hour": 8, "minute": 6}
